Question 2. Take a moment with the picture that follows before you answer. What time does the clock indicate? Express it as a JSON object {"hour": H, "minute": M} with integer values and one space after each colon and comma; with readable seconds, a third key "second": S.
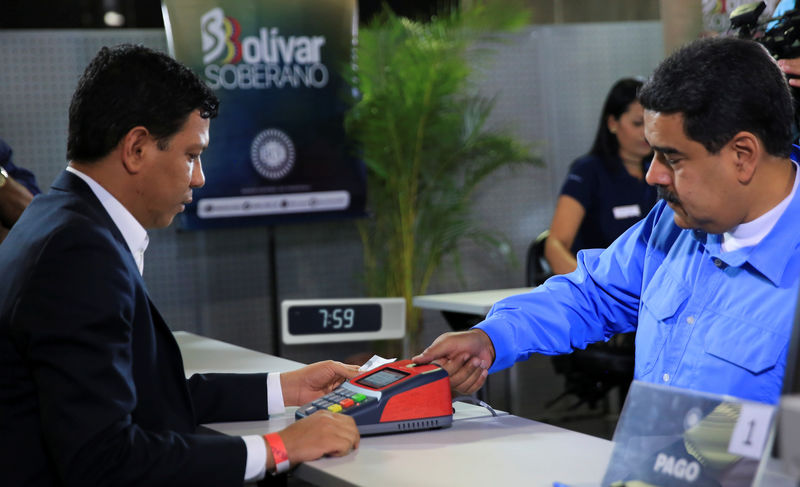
{"hour": 7, "minute": 59}
